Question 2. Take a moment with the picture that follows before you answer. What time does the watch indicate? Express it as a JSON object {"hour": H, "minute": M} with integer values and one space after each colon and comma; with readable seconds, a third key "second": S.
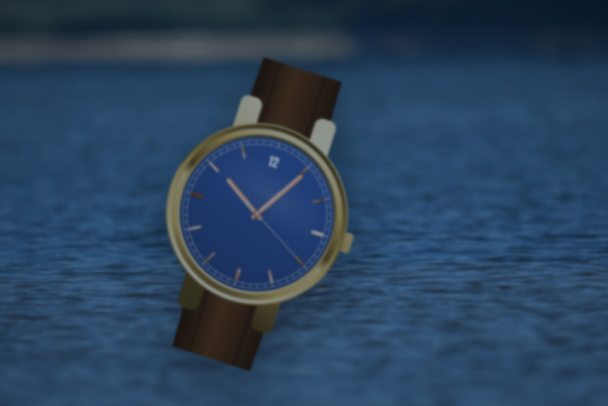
{"hour": 10, "minute": 5, "second": 20}
